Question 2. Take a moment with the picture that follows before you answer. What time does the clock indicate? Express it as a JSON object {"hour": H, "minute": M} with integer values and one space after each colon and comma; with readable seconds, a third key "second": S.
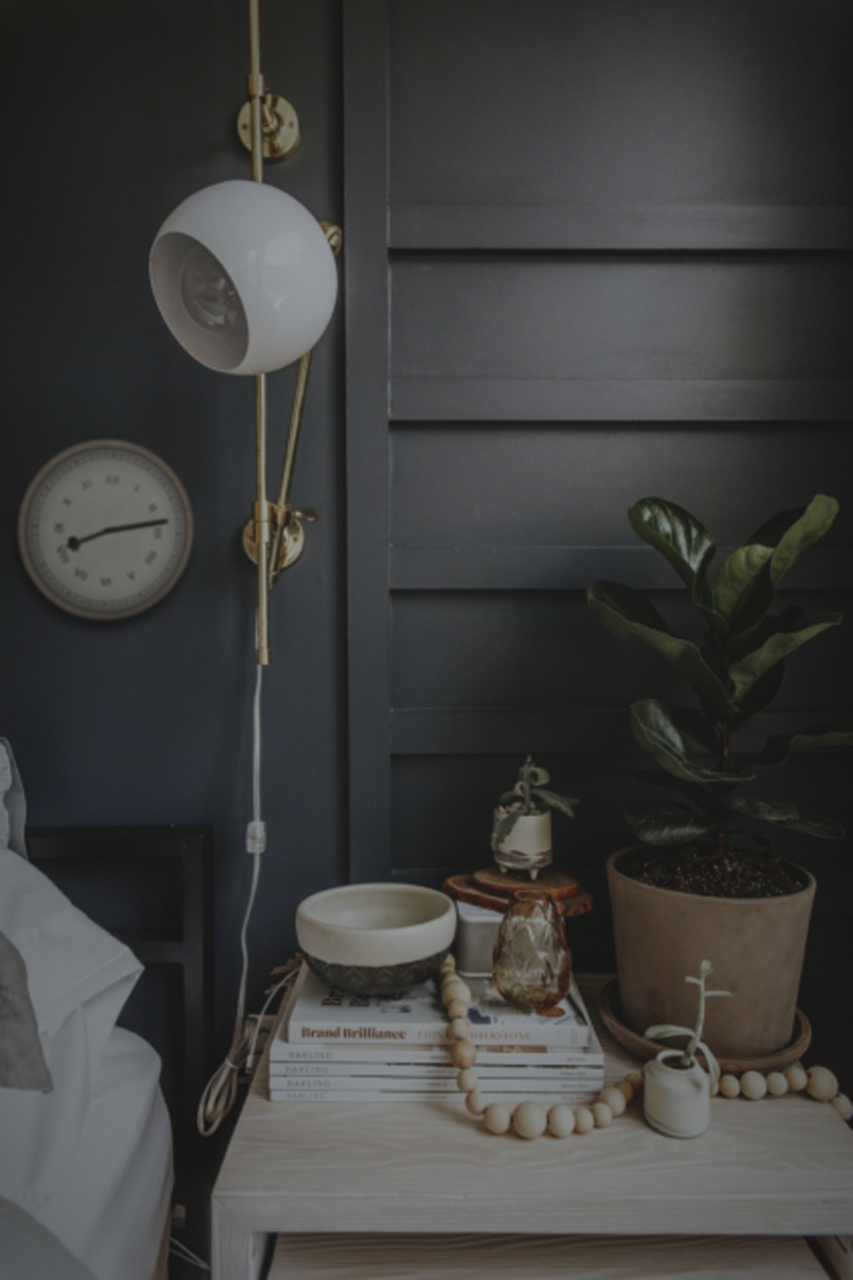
{"hour": 8, "minute": 13}
